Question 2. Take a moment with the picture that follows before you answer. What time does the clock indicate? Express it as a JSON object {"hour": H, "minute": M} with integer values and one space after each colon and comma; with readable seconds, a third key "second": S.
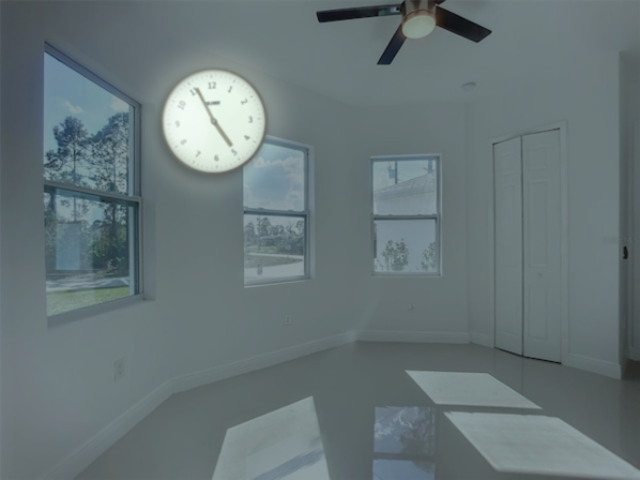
{"hour": 4, "minute": 56}
